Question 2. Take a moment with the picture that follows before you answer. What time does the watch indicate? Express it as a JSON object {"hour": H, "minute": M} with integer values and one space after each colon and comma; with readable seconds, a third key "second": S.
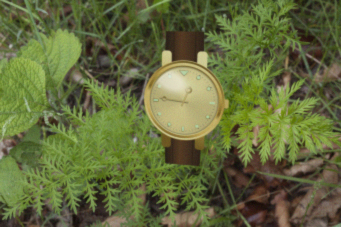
{"hour": 12, "minute": 46}
